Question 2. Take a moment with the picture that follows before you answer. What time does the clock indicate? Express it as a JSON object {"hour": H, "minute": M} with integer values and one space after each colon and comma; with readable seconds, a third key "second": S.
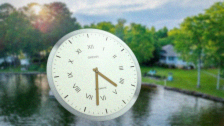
{"hour": 4, "minute": 32}
